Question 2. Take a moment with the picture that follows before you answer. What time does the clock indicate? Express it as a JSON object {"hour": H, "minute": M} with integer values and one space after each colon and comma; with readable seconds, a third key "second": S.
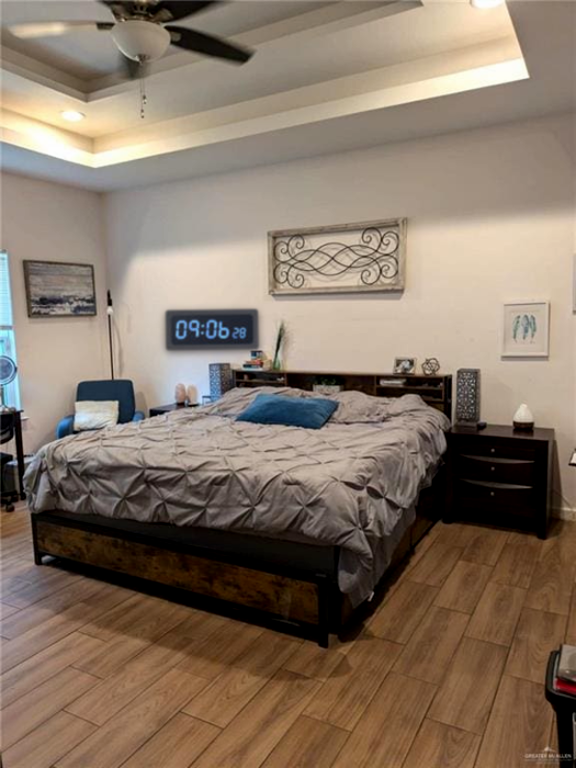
{"hour": 9, "minute": 6, "second": 28}
